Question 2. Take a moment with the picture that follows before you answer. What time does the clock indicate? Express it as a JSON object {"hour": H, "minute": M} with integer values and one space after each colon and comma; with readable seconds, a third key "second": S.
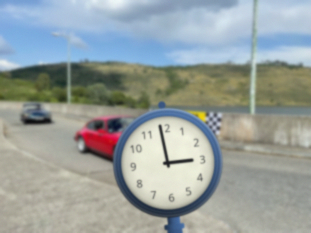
{"hour": 2, "minute": 59}
